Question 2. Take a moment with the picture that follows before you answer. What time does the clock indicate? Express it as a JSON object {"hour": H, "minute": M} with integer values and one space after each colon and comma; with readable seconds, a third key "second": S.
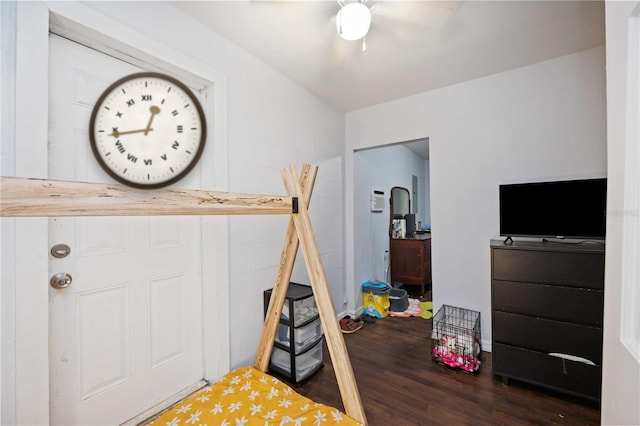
{"hour": 12, "minute": 44}
